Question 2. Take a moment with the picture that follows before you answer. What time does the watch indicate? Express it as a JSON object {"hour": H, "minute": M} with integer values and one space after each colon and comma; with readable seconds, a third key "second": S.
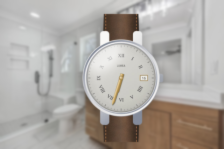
{"hour": 6, "minute": 33}
